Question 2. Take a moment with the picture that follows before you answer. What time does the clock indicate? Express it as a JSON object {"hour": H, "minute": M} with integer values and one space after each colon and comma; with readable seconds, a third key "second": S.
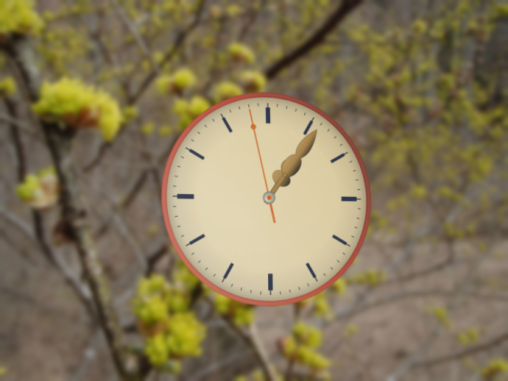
{"hour": 1, "minute": 5, "second": 58}
